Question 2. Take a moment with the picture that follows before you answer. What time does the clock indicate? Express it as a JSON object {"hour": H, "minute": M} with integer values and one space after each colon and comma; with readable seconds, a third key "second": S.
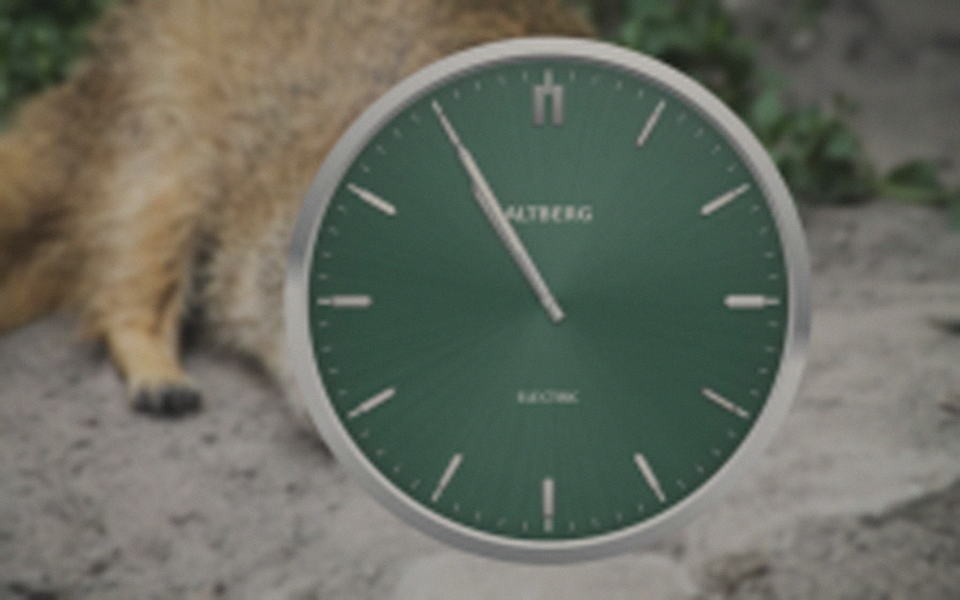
{"hour": 10, "minute": 55}
